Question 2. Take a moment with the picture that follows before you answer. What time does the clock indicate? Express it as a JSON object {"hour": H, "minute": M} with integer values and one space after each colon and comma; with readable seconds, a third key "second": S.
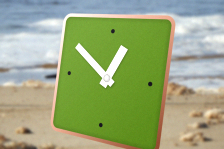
{"hour": 12, "minute": 51}
